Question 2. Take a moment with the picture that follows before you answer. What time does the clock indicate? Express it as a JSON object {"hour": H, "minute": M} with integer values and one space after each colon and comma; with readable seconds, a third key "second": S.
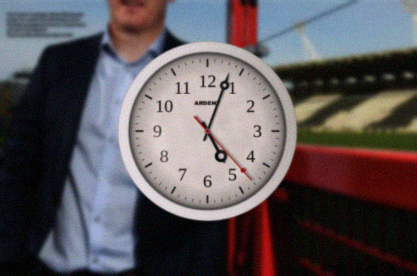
{"hour": 5, "minute": 3, "second": 23}
